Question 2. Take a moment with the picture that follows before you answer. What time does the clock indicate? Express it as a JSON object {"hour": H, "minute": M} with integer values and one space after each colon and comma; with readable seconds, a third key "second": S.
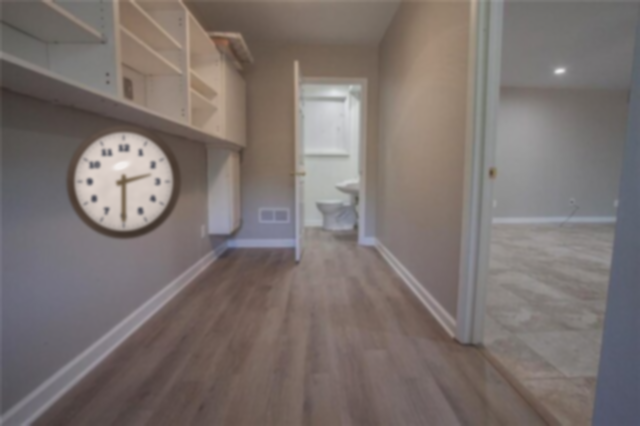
{"hour": 2, "minute": 30}
